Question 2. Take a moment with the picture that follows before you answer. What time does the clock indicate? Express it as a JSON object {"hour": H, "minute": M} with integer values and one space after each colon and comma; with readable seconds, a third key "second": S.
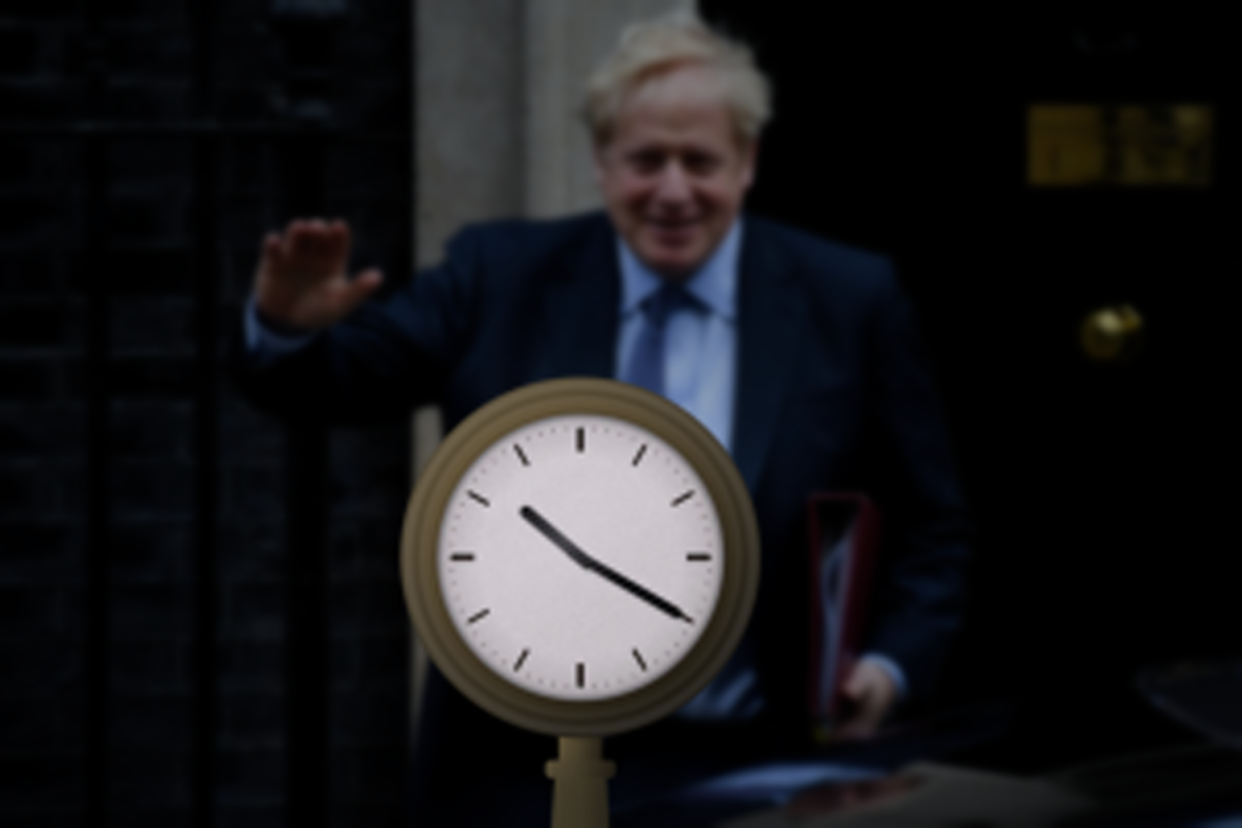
{"hour": 10, "minute": 20}
